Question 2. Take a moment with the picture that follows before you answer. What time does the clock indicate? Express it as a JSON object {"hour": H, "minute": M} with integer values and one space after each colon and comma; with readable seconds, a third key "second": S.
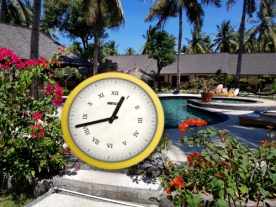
{"hour": 12, "minute": 42}
